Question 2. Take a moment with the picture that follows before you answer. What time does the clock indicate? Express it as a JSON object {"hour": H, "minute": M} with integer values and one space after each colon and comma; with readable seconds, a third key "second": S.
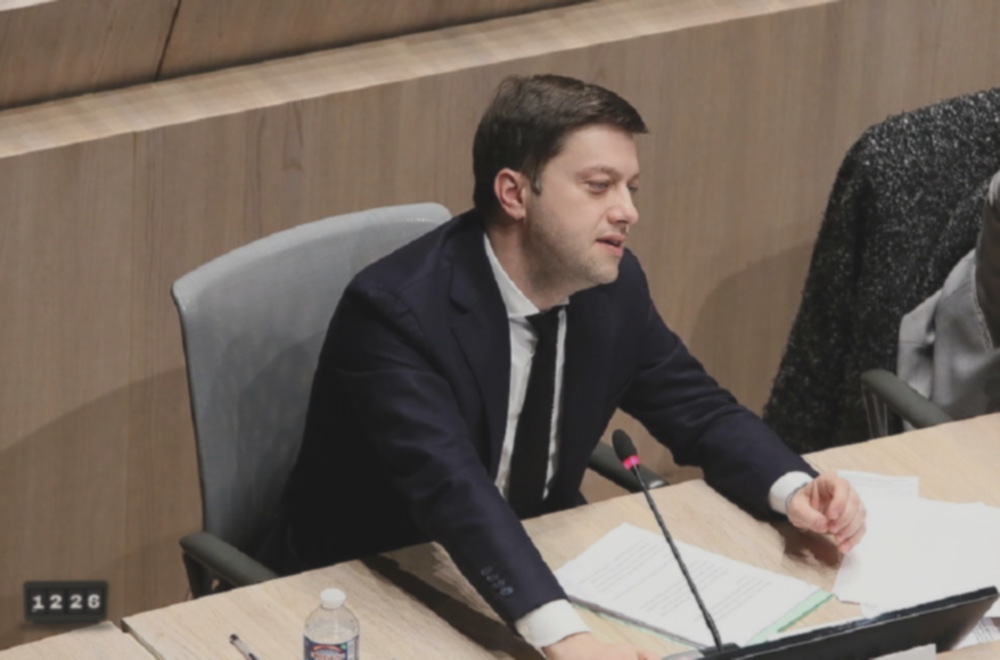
{"hour": 12, "minute": 26}
